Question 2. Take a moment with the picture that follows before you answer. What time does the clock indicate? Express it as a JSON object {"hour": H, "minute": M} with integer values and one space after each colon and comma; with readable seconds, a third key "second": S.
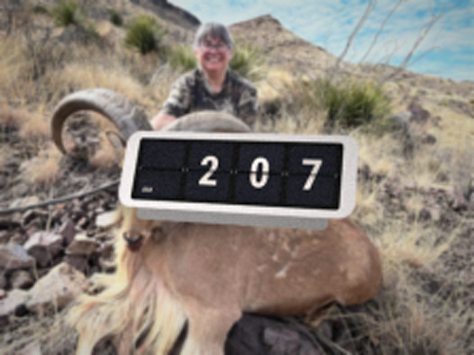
{"hour": 2, "minute": 7}
